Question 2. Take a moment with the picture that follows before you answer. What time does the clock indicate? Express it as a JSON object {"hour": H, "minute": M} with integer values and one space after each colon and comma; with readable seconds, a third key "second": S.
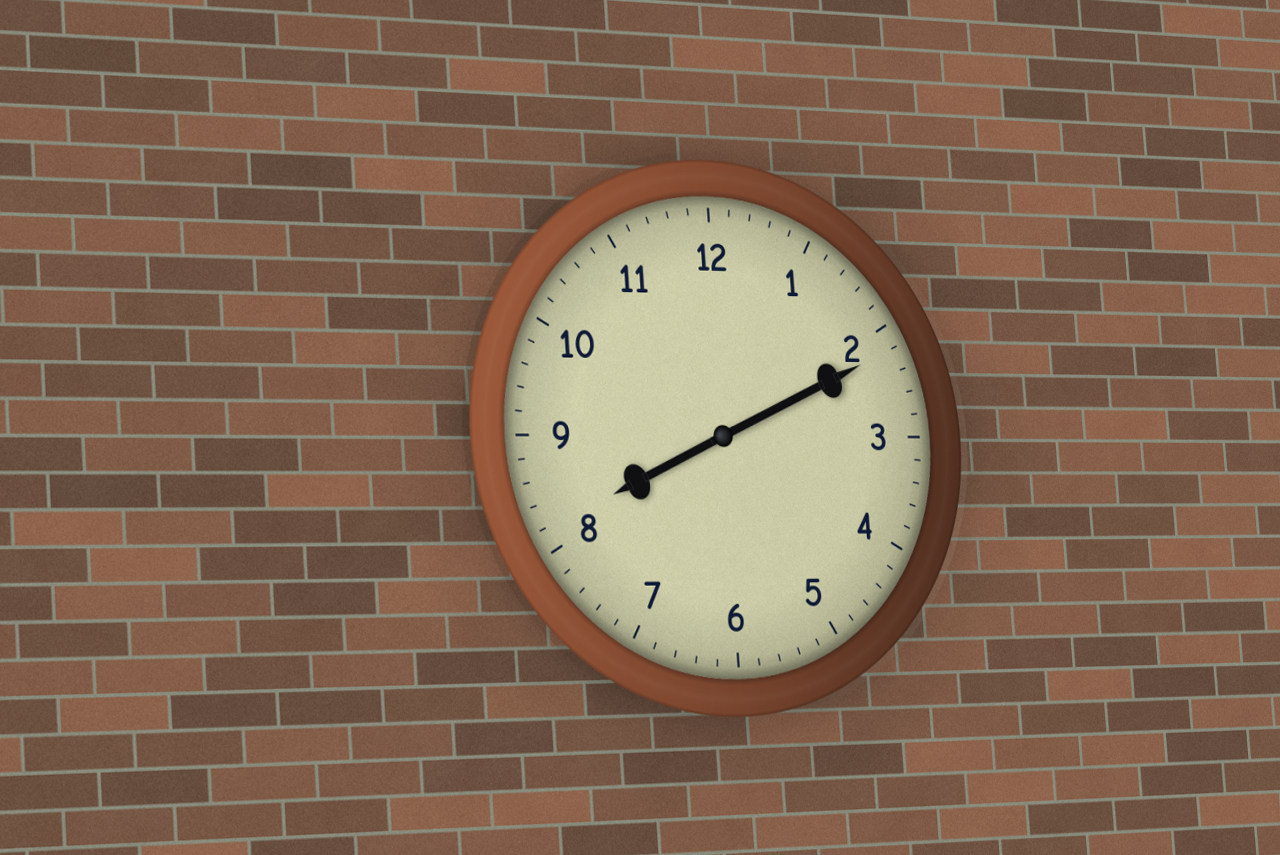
{"hour": 8, "minute": 11}
